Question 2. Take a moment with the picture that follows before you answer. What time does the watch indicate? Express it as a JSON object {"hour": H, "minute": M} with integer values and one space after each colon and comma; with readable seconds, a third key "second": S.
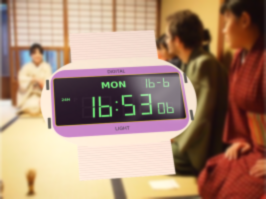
{"hour": 16, "minute": 53, "second": 6}
